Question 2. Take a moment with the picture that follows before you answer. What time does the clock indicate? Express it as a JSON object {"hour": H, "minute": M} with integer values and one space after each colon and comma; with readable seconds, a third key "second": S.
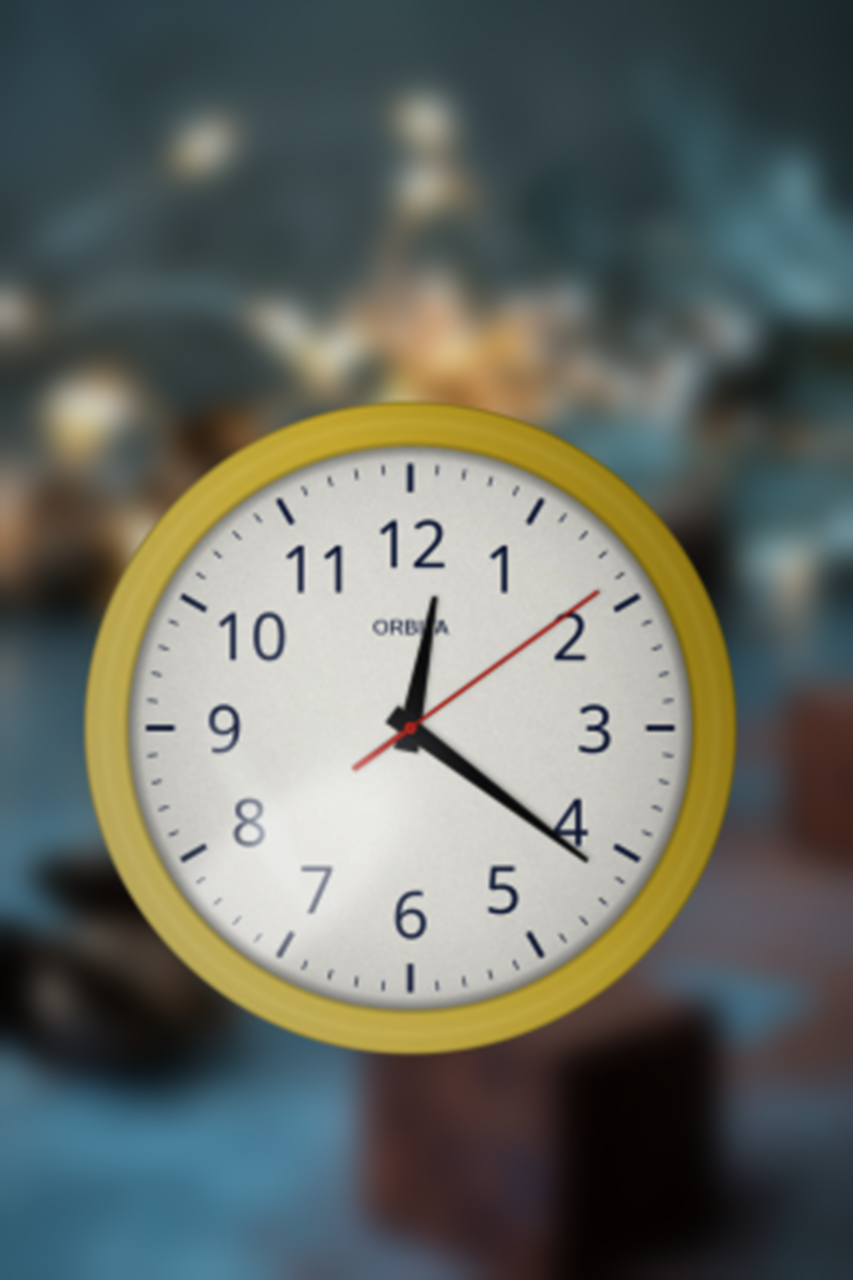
{"hour": 12, "minute": 21, "second": 9}
